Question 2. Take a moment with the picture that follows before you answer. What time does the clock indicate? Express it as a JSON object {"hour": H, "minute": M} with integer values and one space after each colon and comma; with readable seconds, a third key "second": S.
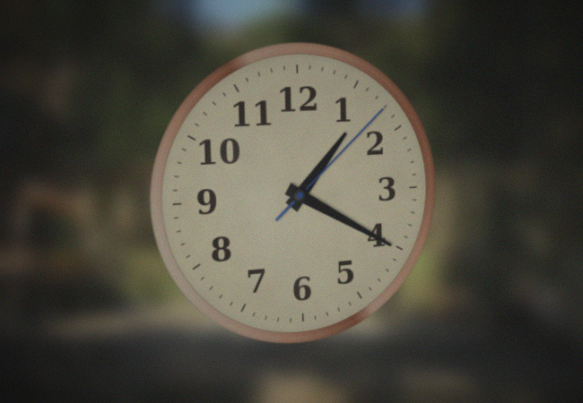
{"hour": 1, "minute": 20, "second": 8}
